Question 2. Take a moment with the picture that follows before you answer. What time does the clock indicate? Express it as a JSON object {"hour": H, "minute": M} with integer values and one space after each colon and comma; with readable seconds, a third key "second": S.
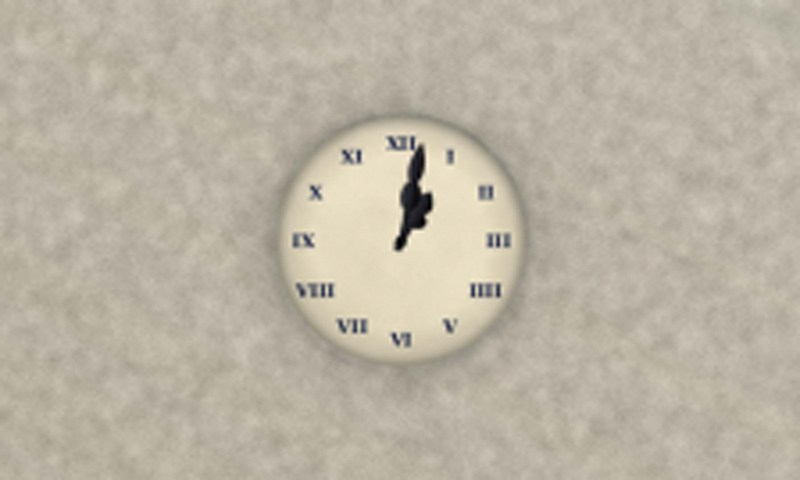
{"hour": 1, "minute": 2}
